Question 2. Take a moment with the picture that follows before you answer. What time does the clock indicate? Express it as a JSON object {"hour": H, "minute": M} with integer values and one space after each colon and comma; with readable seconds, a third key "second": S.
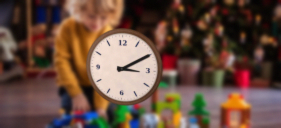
{"hour": 3, "minute": 10}
